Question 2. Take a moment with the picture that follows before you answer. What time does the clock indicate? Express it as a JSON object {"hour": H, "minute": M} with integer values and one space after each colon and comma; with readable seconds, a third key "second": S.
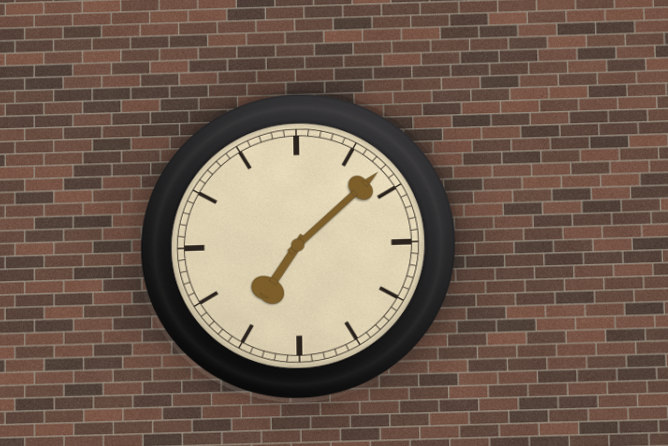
{"hour": 7, "minute": 8}
